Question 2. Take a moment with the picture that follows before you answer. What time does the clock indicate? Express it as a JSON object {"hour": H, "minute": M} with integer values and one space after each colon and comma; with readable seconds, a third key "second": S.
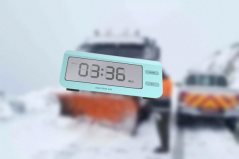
{"hour": 3, "minute": 36}
